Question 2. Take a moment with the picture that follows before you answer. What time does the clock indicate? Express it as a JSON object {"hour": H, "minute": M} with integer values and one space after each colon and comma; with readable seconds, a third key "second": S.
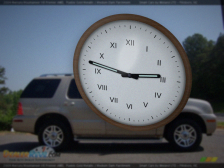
{"hour": 2, "minute": 47}
